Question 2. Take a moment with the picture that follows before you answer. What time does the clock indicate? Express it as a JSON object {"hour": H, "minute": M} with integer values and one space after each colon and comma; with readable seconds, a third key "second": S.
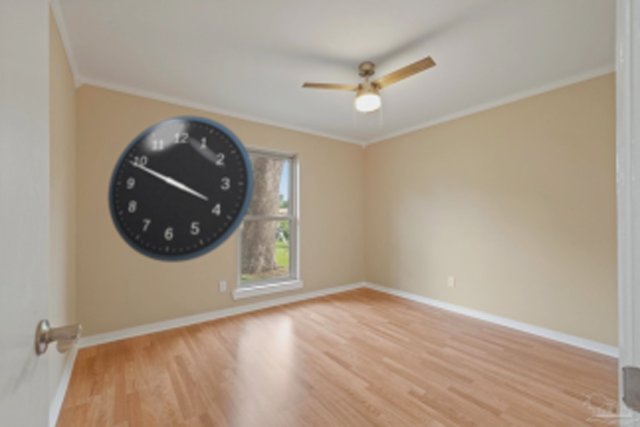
{"hour": 3, "minute": 49}
